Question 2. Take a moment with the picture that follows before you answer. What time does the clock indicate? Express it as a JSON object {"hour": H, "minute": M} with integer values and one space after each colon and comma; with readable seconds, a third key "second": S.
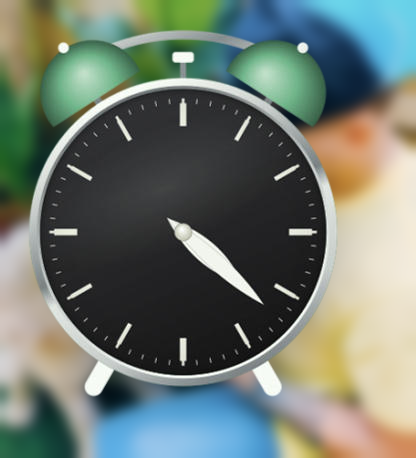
{"hour": 4, "minute": 22}
